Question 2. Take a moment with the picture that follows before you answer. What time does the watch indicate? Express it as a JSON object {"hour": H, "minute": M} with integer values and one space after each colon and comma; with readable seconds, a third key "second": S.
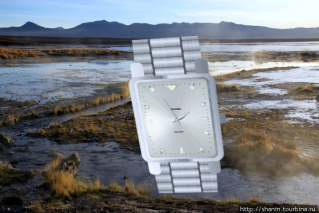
{"hour": 1, "minute": 56}
